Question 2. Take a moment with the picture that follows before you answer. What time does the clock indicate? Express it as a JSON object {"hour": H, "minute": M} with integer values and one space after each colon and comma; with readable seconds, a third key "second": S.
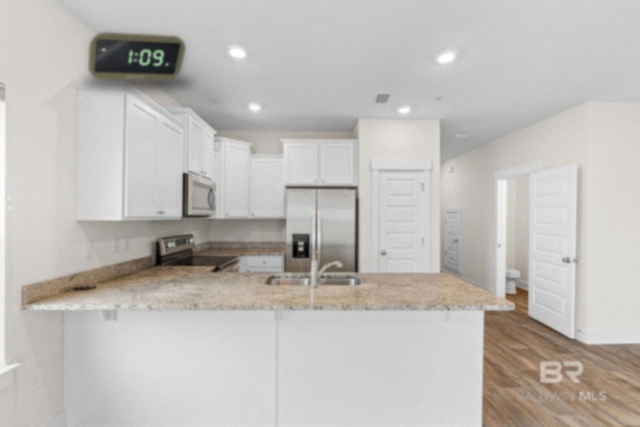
{"hour": 1, "minute": 9}
